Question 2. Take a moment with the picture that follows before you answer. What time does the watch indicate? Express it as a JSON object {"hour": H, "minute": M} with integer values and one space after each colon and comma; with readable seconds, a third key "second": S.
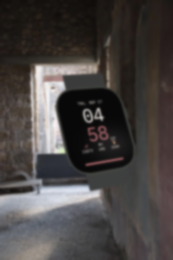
{"hour": 4, "minute": 58}
